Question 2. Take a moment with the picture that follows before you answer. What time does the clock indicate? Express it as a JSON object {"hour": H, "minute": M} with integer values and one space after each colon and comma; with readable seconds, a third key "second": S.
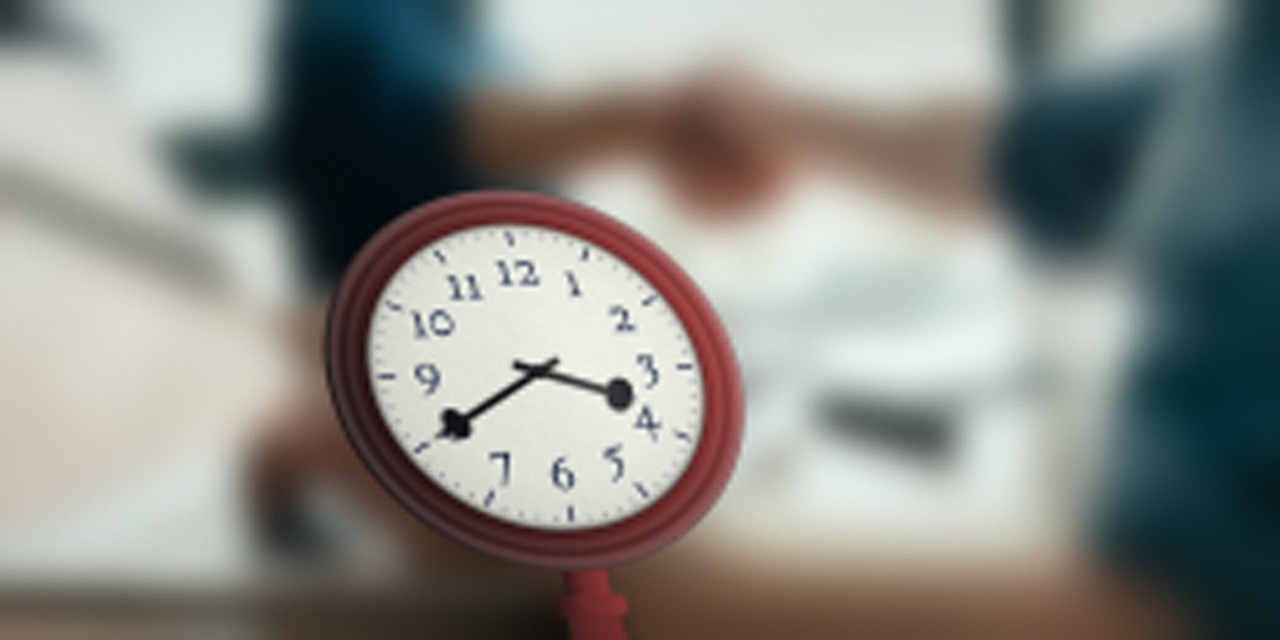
{"hour": 3, "minute": 40}
